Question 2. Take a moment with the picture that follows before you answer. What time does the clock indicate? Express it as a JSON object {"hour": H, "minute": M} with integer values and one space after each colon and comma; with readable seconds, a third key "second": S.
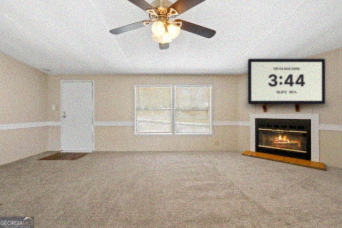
{"hour": 3, "minute": 44}
